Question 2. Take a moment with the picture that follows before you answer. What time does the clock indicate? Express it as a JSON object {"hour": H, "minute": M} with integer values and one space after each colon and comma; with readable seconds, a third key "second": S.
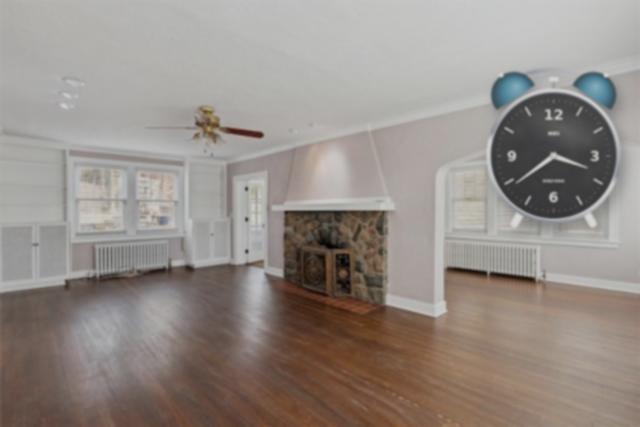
{"hour": 3, "minute": 39}
